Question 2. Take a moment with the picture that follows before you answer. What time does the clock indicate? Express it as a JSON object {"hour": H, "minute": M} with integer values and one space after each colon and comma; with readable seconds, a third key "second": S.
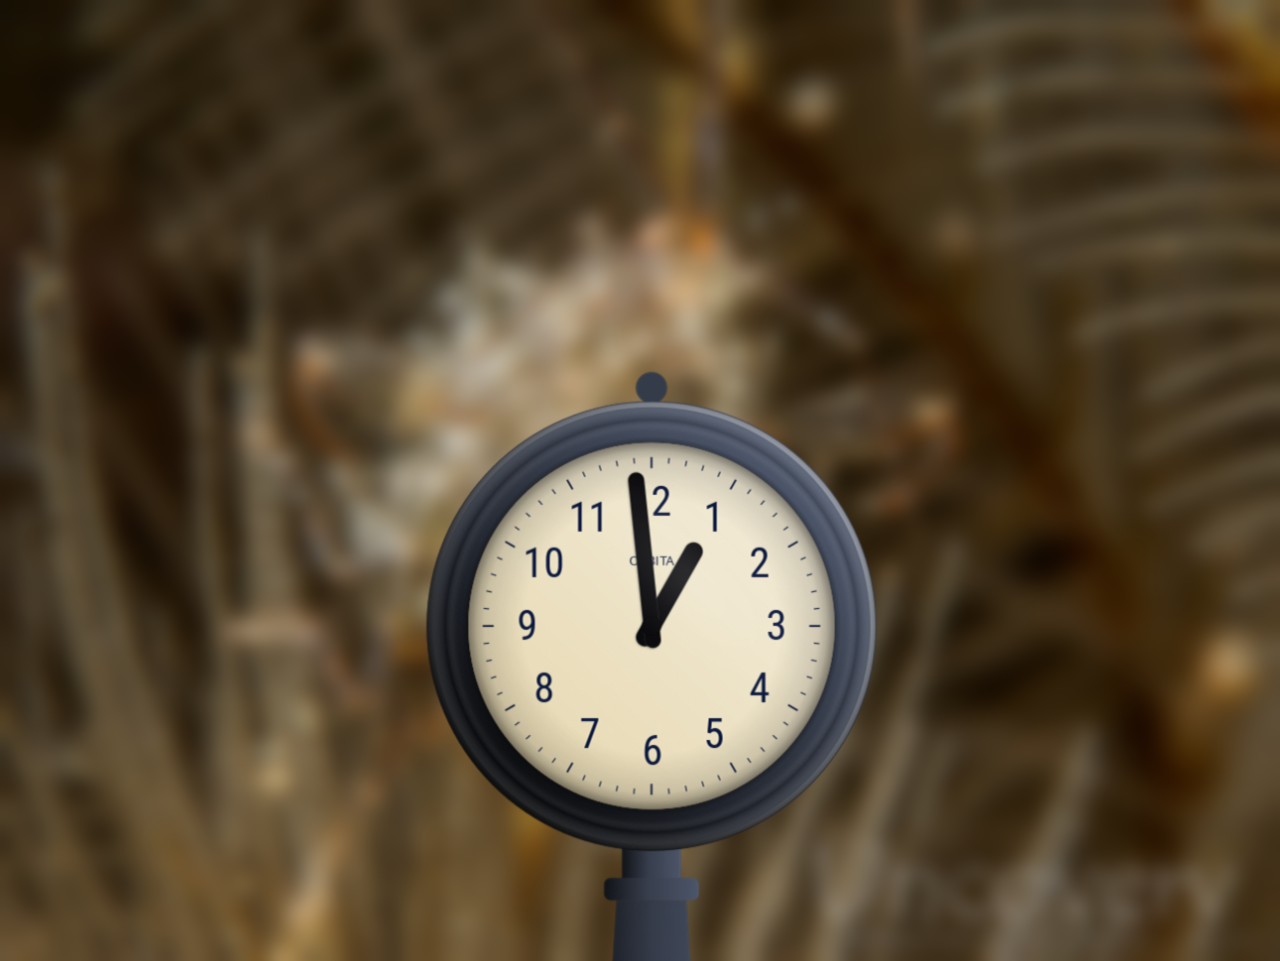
{"hour": 12, "minute": 59}
